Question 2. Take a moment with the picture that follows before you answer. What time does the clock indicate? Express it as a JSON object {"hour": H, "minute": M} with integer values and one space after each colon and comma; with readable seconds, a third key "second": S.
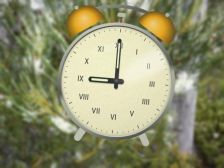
{"hour": 9, "minute": 0}
